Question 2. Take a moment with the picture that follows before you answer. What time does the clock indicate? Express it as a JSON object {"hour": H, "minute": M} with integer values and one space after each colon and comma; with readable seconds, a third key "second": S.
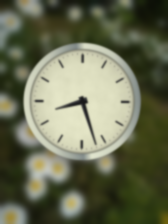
{"hour": 8, "minute": 27}
